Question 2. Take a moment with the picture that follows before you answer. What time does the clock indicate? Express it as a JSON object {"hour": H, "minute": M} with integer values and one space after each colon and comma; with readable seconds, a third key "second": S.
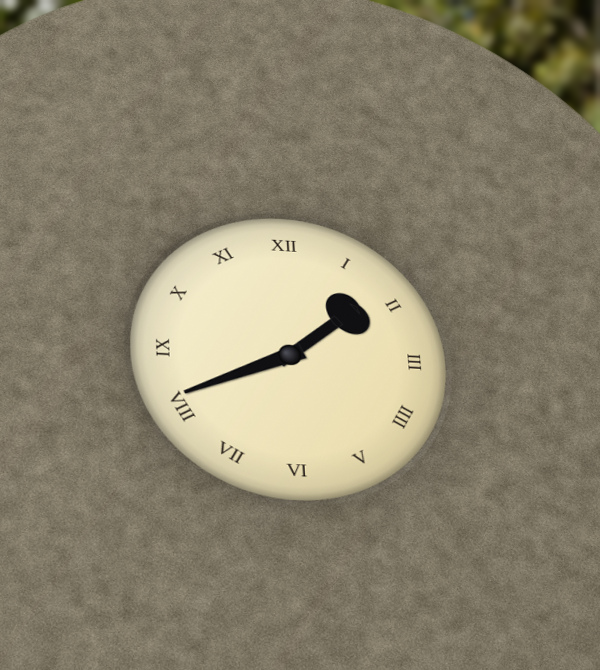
{"hour": 1, "minute": 41}
